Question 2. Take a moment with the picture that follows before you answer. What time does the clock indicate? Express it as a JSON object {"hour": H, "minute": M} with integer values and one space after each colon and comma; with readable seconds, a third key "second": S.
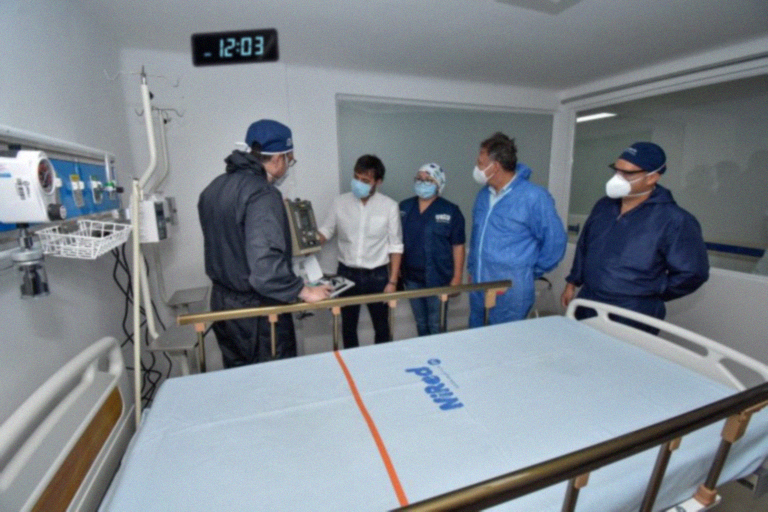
{"hour": 12, "minute": 3}
